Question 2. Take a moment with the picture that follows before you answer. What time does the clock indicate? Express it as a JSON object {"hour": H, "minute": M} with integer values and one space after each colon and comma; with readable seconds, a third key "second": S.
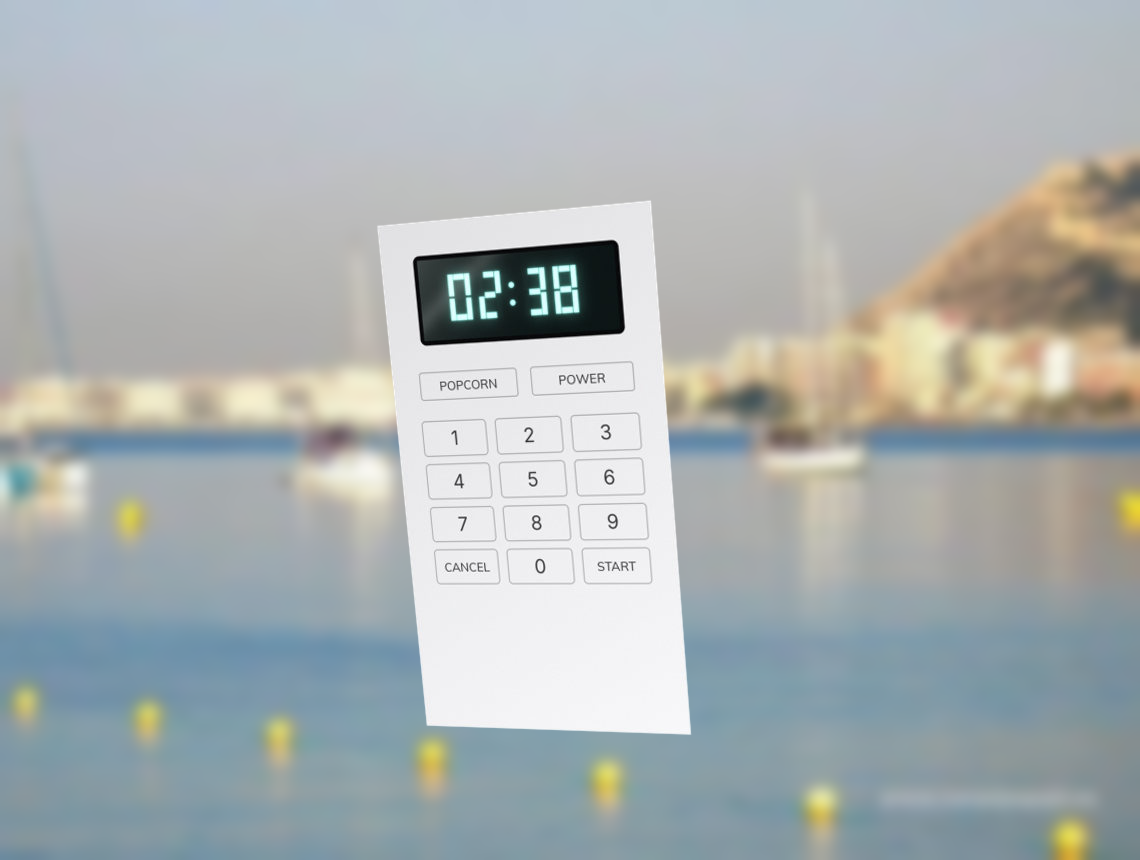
{"hour": 2, "minute": 38}
